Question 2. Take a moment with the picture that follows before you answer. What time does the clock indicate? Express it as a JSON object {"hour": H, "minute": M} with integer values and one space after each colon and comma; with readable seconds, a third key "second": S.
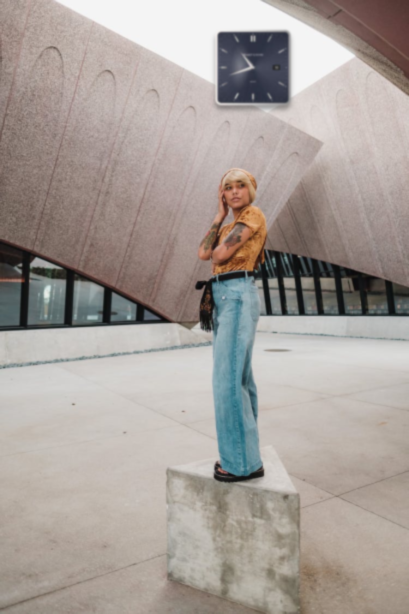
{"hour": 10, "minute": 42}
